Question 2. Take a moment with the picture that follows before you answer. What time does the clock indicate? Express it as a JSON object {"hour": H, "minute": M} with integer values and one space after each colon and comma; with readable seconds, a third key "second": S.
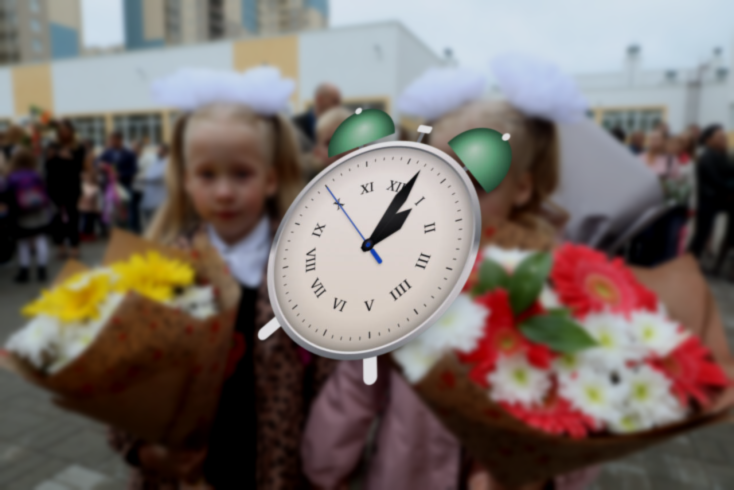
{"hour": 1, "minute": 1, "second": 50}
